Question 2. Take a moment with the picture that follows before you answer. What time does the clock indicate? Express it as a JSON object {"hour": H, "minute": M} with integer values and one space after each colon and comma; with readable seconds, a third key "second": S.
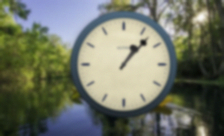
{"hour": 1, "minute": 7}
